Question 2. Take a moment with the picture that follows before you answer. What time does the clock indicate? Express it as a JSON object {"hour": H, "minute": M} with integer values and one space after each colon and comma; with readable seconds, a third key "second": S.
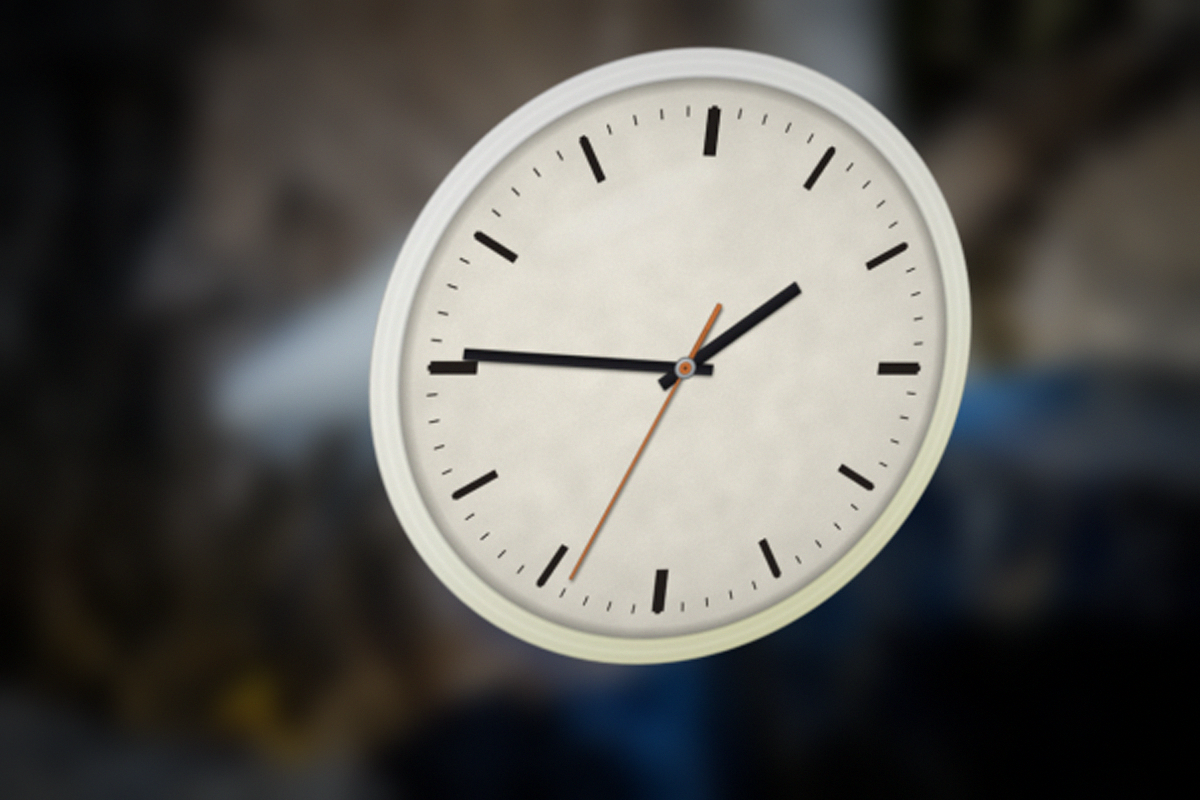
{"hour": 1, "minute": 45, "second": 34}
